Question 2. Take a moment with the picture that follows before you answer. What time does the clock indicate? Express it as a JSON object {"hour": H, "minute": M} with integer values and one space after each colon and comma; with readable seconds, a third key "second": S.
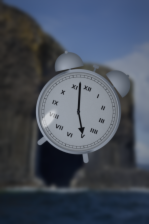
{"hour": 4, "minute": 57}
